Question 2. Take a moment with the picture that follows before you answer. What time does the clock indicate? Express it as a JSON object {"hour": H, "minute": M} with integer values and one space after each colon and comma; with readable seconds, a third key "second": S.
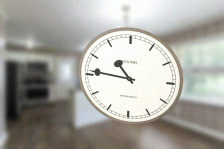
{"hour": 10, "minute": 46}
